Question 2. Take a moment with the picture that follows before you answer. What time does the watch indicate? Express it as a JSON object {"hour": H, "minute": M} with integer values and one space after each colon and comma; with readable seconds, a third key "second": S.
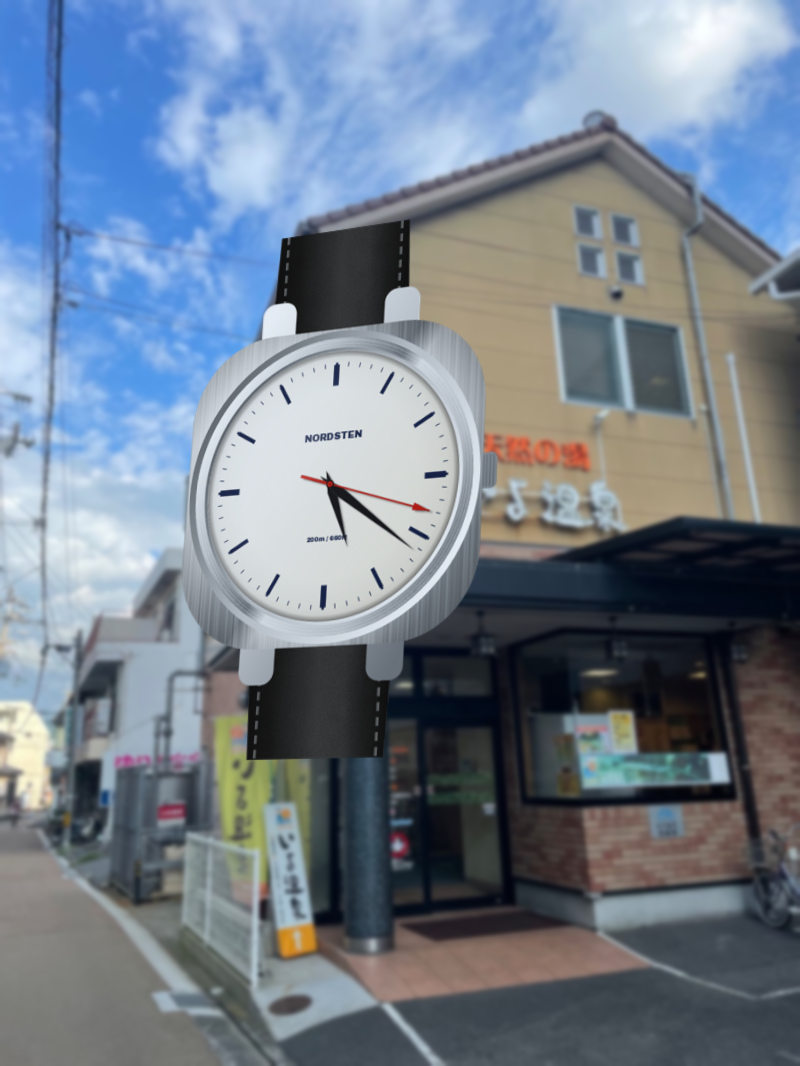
{"hour": 5, "minute": 21, "second": 18}
